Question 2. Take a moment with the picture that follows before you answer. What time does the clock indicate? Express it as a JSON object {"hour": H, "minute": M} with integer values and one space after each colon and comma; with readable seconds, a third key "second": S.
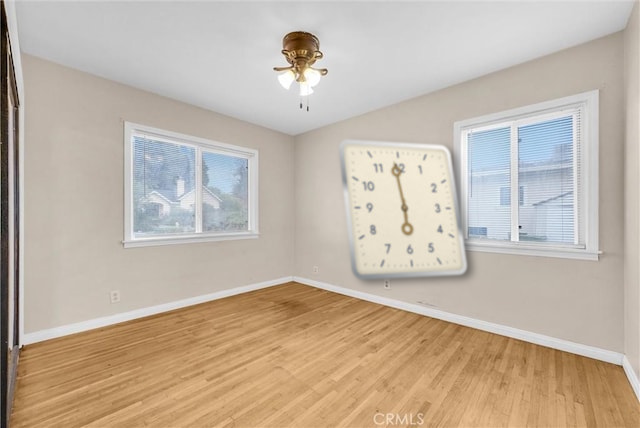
{"hour": 5, "minute": 59}
